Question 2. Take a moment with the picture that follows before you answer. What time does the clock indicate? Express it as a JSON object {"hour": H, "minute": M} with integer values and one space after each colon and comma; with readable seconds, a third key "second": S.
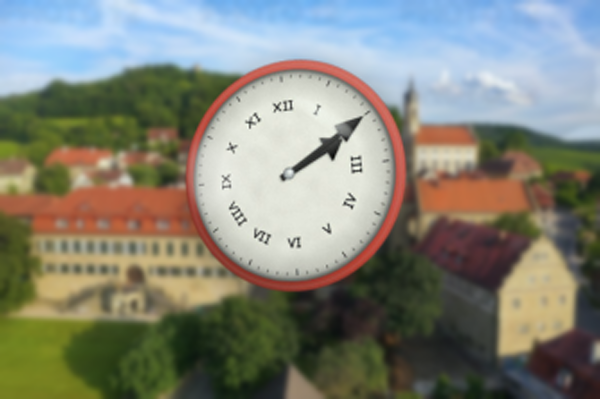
{"hour": 2, "minute": 10}
